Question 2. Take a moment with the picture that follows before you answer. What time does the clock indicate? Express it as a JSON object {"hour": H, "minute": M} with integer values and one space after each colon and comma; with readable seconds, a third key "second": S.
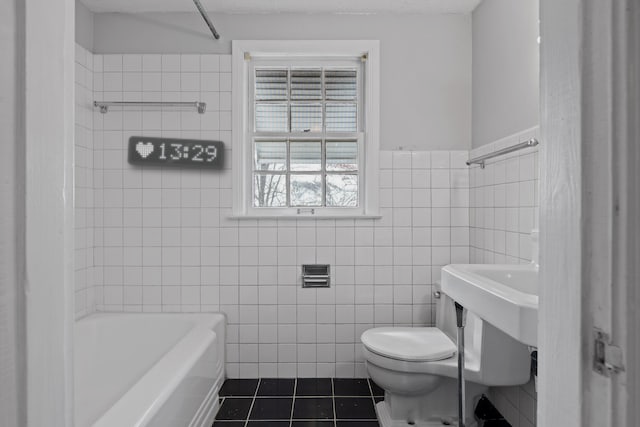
{"hour": 13, "minute": 29}
